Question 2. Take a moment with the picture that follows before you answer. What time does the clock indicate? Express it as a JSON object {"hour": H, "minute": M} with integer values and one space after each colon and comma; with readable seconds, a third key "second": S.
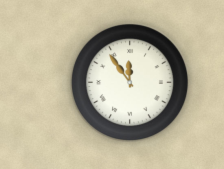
{"hour": 11, "minute": 54}
